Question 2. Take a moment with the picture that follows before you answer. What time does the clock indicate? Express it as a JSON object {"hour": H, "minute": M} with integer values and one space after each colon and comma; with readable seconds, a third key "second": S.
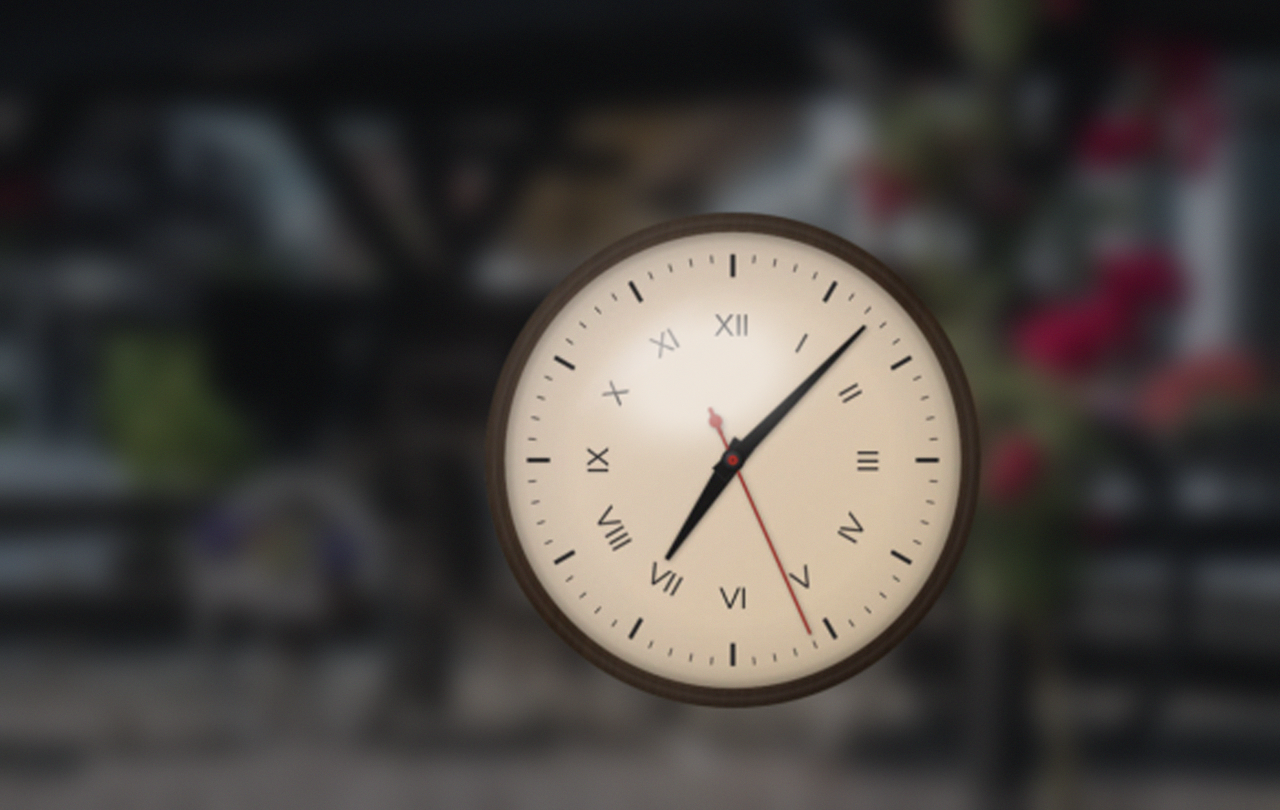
{"hour": 7, "minute": 7, "second": 26}
